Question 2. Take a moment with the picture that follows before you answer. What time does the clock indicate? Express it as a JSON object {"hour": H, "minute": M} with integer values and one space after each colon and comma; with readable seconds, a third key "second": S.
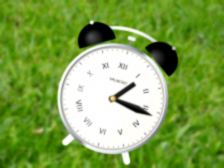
{"hour": 1, "minute": 16}
